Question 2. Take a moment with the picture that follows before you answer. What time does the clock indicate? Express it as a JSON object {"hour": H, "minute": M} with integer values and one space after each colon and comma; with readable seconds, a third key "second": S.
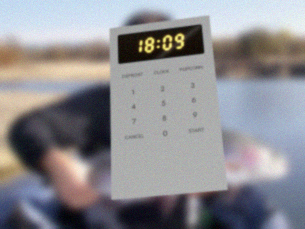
{"hour": 18, "minute": 9}
